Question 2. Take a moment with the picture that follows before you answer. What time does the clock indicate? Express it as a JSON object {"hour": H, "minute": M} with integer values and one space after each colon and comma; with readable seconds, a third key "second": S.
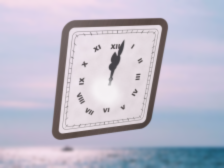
{"hour": 12, "minute": 2}
